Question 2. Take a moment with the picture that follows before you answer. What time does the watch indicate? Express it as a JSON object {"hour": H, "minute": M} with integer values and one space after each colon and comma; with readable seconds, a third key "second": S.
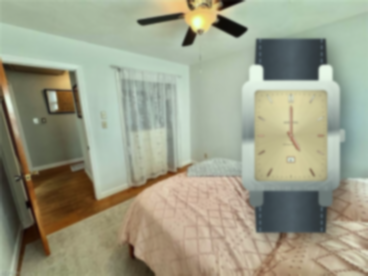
{"hour": 5, "minute": 0}
